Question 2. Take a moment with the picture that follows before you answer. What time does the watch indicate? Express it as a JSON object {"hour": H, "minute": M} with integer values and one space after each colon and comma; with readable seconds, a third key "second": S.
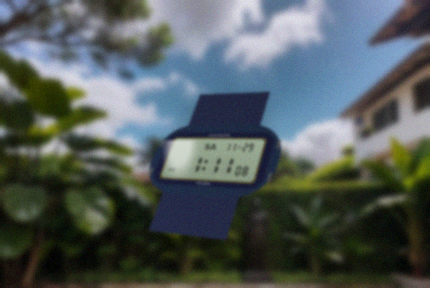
{"hour": 1, "minute": 11}
